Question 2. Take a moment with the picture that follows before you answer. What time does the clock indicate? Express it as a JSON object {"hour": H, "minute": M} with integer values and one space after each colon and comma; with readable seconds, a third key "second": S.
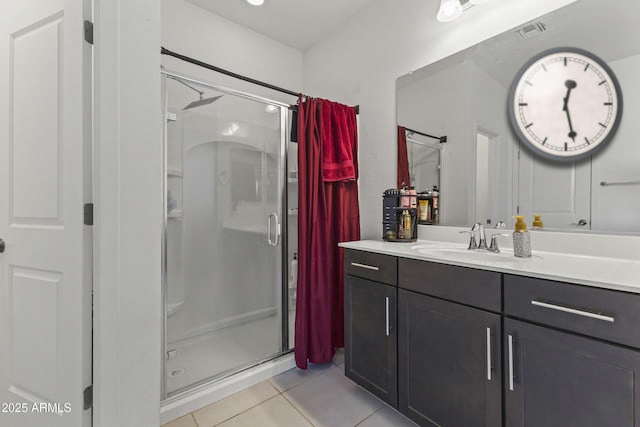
{"hour": 12, "minute": 28}
